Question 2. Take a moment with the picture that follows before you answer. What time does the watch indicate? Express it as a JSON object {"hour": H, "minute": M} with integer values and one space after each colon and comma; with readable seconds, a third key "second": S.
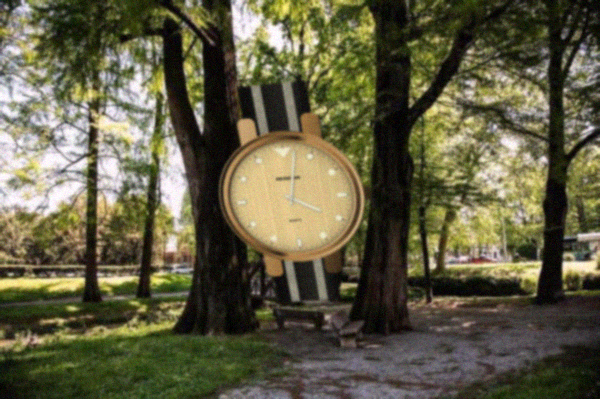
{"hour": 4, "minute": 2}
